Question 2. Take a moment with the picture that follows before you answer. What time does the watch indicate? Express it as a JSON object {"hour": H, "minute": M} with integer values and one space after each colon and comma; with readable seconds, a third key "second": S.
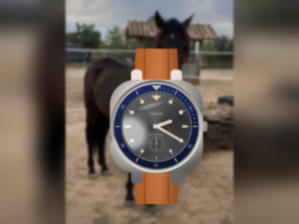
{"hour": 2, "minute": 20}
